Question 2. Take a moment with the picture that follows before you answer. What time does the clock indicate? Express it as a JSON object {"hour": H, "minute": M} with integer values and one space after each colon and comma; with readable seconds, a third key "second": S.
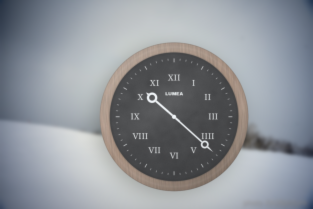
{"hour": 10, "minute": 22}
